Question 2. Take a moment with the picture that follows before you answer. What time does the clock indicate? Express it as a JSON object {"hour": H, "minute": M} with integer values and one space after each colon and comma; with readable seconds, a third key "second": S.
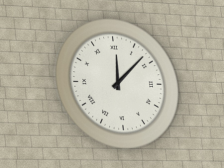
{"hour": 12, "minute": 8}
